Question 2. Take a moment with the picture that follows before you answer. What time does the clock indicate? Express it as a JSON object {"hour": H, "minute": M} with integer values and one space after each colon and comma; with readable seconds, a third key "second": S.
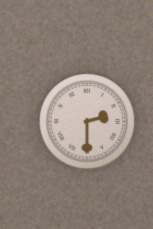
{"hour": 2, "minute": 30}
